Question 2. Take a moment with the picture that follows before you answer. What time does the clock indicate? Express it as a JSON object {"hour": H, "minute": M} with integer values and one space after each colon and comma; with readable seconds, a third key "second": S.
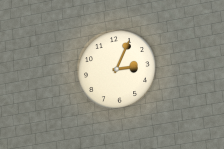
{"hour": 3, "minute": 5}
